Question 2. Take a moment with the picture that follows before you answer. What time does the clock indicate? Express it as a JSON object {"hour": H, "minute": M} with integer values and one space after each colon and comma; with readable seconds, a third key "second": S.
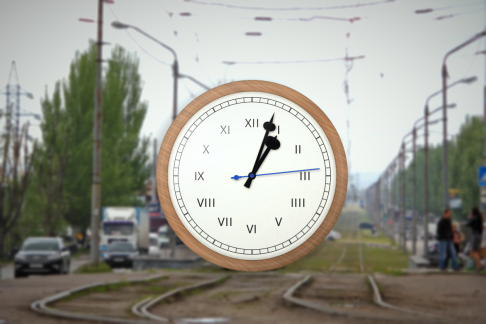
{"hour": 1, "minute": 3, "second": 14}
